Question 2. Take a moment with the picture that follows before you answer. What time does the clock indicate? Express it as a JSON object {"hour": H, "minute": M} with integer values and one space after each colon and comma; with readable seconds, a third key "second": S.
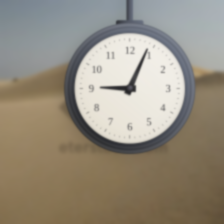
{"hour": 9, "minute": 4}
